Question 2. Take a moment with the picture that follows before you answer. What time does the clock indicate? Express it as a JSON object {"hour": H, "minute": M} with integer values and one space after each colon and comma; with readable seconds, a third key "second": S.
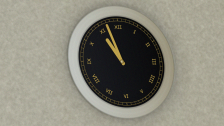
{"hour": 10, "minute": 57}
